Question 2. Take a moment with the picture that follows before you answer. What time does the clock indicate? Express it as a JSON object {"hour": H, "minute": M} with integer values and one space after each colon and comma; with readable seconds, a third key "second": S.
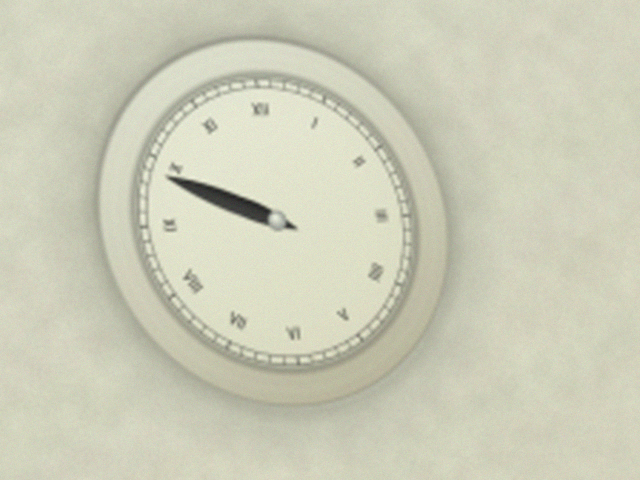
{"hour": 9, "minute": 49}
